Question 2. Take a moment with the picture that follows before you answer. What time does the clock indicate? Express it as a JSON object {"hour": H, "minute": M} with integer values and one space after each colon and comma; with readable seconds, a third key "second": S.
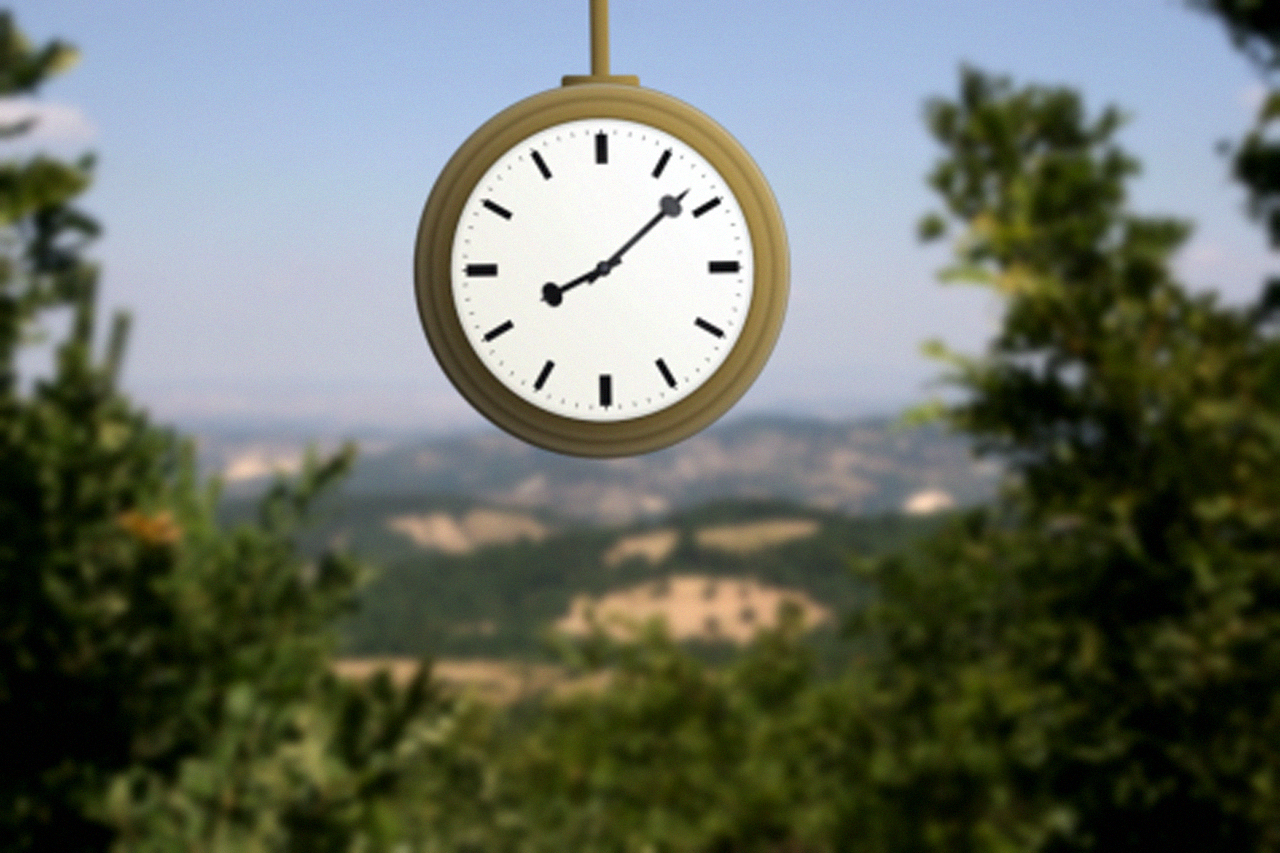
{"hour": 8, "minute": 8}
